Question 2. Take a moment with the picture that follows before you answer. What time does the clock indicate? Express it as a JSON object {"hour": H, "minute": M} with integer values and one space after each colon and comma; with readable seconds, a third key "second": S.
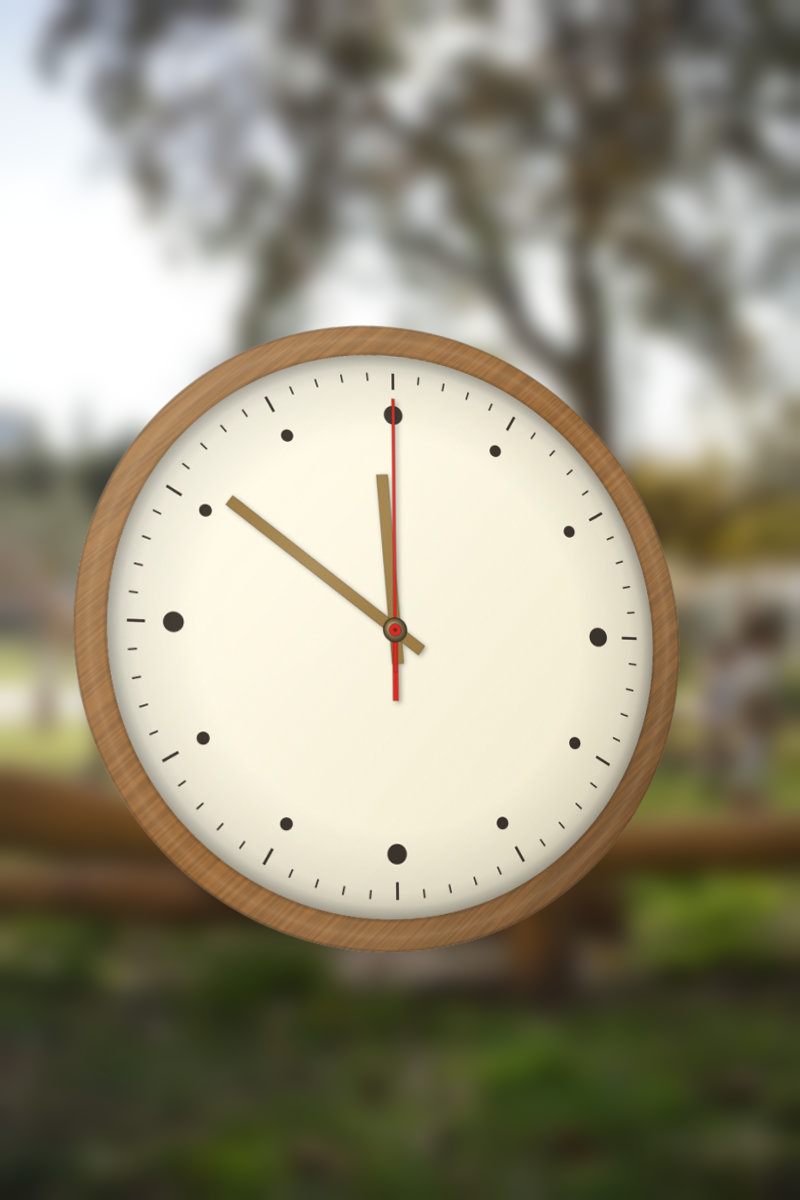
{"hour": 11, "minute": 51, "second": 0}
